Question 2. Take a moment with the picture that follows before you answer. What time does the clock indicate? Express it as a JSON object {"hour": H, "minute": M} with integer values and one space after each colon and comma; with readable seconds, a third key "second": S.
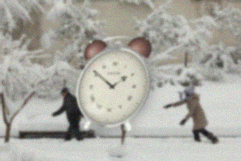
{"hour": 1, "minute": 51}
